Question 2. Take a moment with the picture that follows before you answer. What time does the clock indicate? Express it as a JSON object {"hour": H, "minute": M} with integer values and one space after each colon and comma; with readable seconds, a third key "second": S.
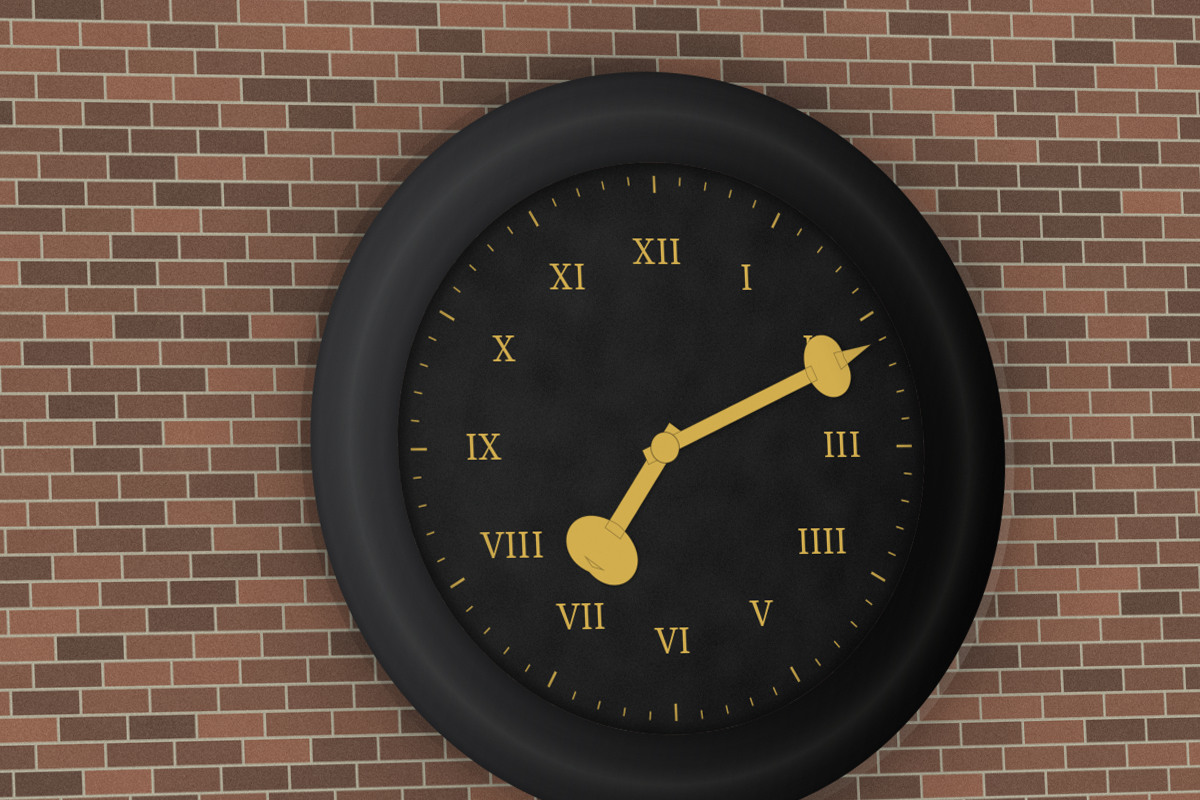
{"hour": 7, "minute": 11}
